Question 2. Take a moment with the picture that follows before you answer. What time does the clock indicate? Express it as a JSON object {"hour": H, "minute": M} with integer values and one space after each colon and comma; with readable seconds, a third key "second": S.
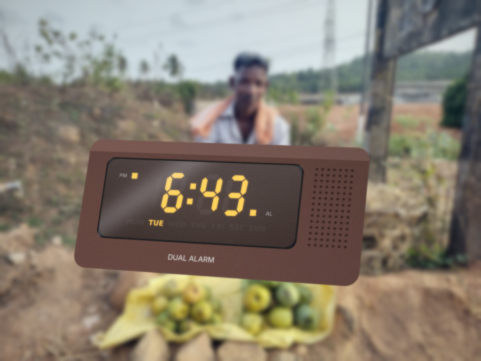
{"hour": 6, "minute": 43}
